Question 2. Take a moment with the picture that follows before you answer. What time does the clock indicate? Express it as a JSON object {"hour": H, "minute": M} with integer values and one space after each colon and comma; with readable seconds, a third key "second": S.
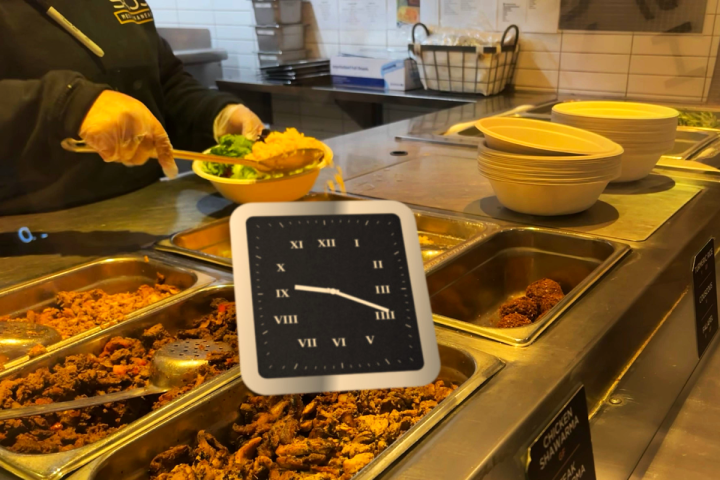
{"hour": 9, "minute": 19}
